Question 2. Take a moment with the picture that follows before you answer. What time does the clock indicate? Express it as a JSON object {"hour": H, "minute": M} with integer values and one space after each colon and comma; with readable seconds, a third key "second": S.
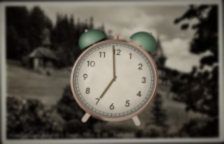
{"hour": 6, "minute": 59}
